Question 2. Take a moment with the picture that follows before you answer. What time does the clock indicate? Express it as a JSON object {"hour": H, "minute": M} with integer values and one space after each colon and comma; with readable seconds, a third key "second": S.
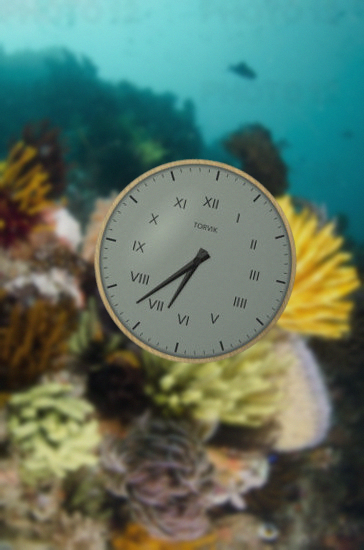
{"hour": 6, "minute": 37}
